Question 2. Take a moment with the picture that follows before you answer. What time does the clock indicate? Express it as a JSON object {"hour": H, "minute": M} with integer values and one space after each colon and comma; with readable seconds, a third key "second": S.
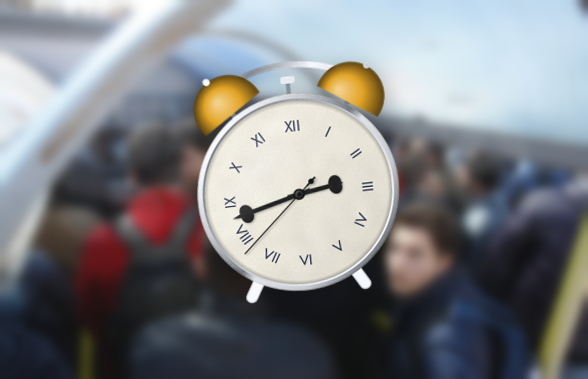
{"hour": 2, "minute": 42, "second": 38}
